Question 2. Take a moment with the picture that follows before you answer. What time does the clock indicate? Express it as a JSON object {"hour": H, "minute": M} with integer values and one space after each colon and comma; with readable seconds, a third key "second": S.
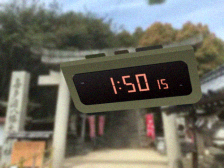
{"hour": 1, "minute": 50, "second": 15}
